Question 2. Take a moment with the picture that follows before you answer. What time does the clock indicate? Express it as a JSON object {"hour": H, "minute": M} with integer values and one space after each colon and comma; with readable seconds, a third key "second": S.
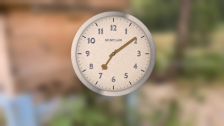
{"hour": 7, "minute": 9}
